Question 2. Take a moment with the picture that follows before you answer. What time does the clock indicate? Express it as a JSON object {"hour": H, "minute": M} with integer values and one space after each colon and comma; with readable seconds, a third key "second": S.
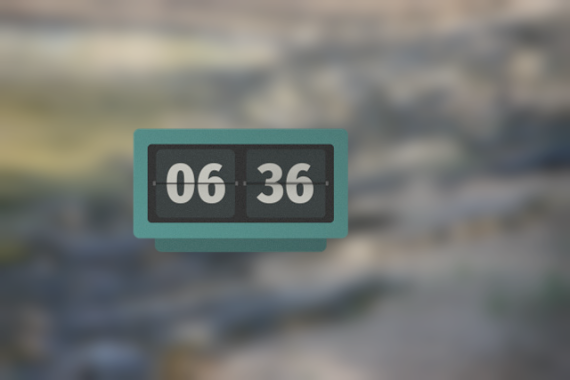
{"hour": 6, "minute": 36}
